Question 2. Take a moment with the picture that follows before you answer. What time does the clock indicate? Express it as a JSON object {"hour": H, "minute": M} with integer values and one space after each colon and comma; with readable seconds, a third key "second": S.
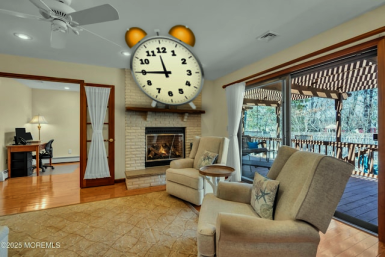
{"hour": 11, "minute": 45}
